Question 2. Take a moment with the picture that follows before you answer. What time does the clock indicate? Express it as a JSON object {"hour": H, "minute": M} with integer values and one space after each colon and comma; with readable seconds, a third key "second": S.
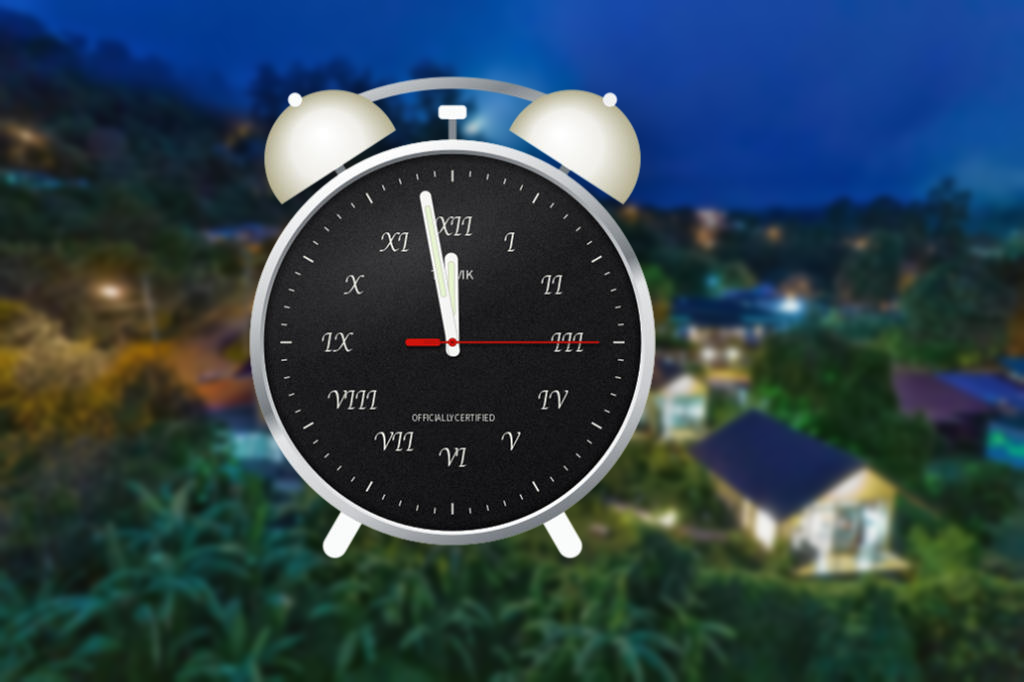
{"hour": 11, "minute": 58, "second": 15}
